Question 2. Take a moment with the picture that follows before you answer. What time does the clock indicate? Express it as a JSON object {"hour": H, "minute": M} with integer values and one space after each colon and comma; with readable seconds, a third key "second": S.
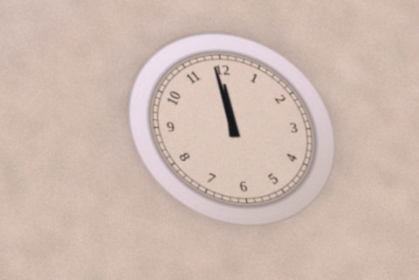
{"hour": 11, "minute": 59}
